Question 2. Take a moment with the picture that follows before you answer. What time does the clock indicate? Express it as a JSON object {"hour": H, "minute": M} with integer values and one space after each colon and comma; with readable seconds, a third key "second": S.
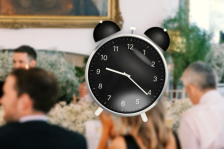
{"hour": 9, "minute": 21}
